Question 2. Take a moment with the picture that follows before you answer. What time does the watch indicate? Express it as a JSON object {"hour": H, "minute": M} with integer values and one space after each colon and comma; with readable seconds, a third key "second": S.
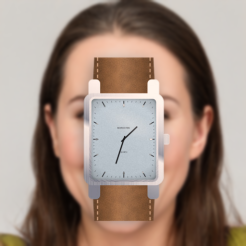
{"hour": 1, "minute": 33}
